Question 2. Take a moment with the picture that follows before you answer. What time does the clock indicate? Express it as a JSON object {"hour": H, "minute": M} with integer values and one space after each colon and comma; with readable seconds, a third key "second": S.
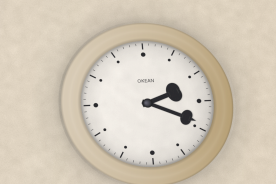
{"hour": 2, "minute": 19}
